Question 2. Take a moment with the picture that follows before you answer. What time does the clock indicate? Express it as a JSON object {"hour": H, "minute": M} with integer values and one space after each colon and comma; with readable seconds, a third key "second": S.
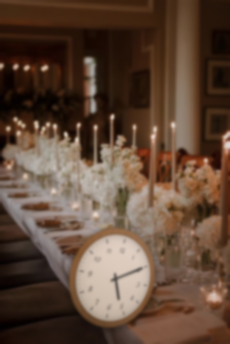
{"hour": 5, "minute": 10}
